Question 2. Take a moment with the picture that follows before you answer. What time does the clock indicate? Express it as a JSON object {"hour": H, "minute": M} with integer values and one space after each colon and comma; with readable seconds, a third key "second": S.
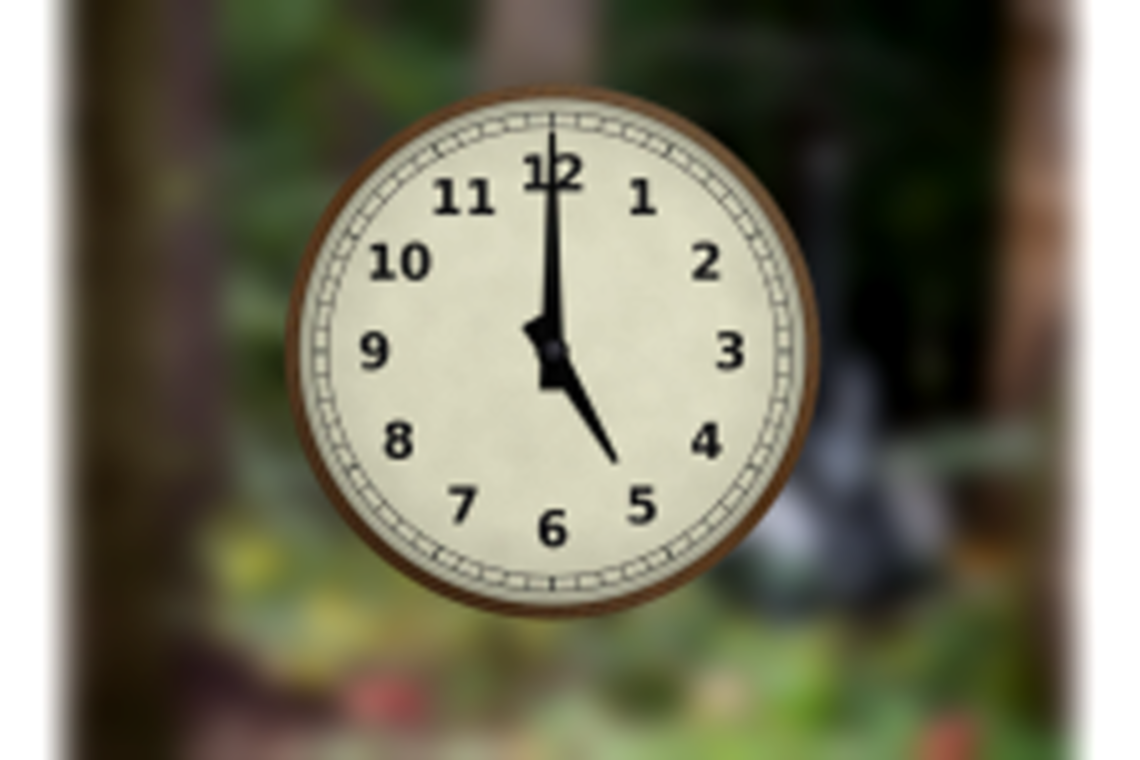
{"hour": 5, "minute": 0}
